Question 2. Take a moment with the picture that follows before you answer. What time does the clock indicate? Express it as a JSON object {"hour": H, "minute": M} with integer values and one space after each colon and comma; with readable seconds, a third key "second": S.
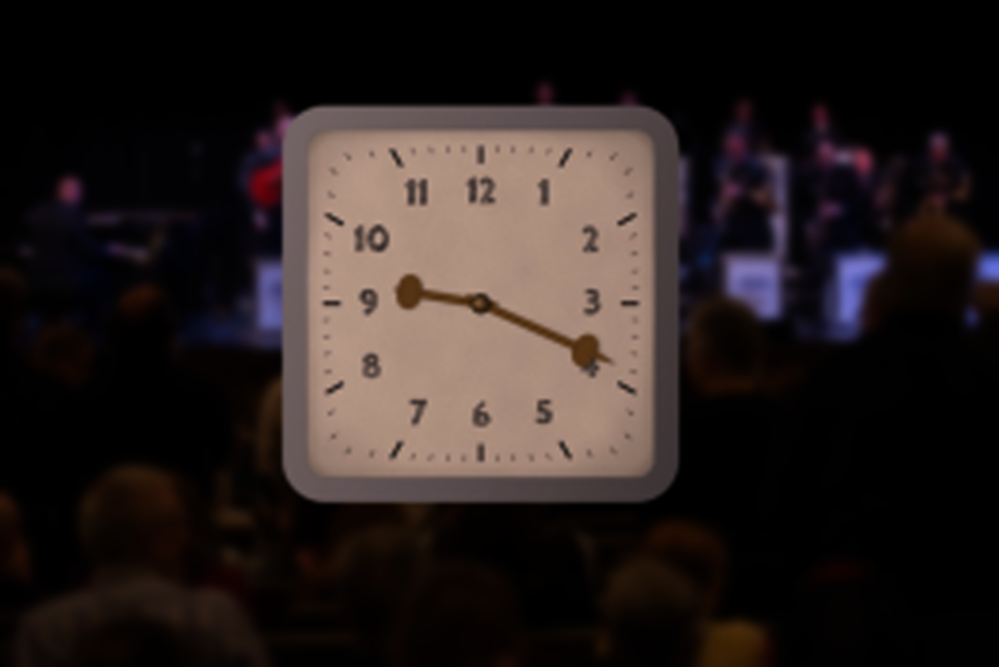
{"hour": 9, "minute": 19}
